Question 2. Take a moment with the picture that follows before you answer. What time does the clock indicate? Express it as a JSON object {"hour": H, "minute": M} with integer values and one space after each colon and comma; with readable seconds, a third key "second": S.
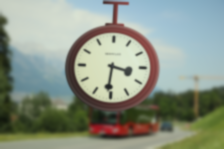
{"hour": 3, "minute": 31}
